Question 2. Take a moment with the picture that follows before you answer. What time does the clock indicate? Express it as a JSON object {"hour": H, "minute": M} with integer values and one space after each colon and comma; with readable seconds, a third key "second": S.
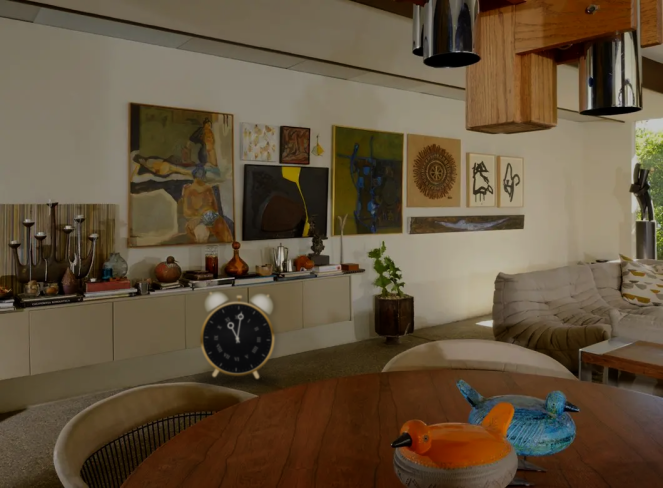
{"hour": 11, "minute": 1}
